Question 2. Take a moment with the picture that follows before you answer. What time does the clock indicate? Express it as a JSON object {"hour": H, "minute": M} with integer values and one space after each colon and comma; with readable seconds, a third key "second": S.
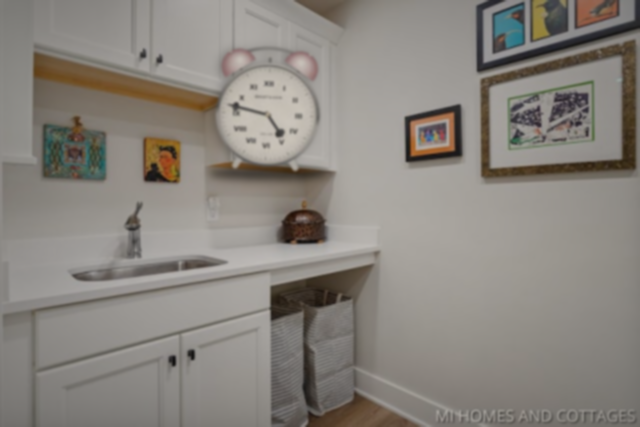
{"hour": 4, "minute": 47}
